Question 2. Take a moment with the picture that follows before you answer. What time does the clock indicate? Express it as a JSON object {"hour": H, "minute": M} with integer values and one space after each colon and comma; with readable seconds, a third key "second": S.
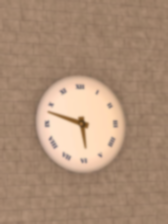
{"hour": 5, "minute": 48}
